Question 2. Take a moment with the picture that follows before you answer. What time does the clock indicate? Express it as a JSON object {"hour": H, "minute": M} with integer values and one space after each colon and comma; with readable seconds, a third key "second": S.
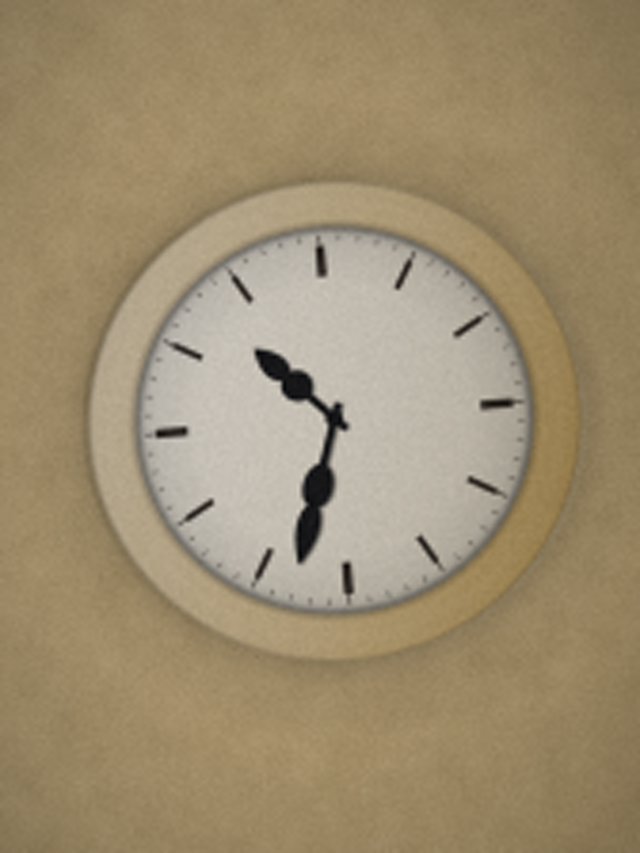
{"hour": 10, "minute": 33}
